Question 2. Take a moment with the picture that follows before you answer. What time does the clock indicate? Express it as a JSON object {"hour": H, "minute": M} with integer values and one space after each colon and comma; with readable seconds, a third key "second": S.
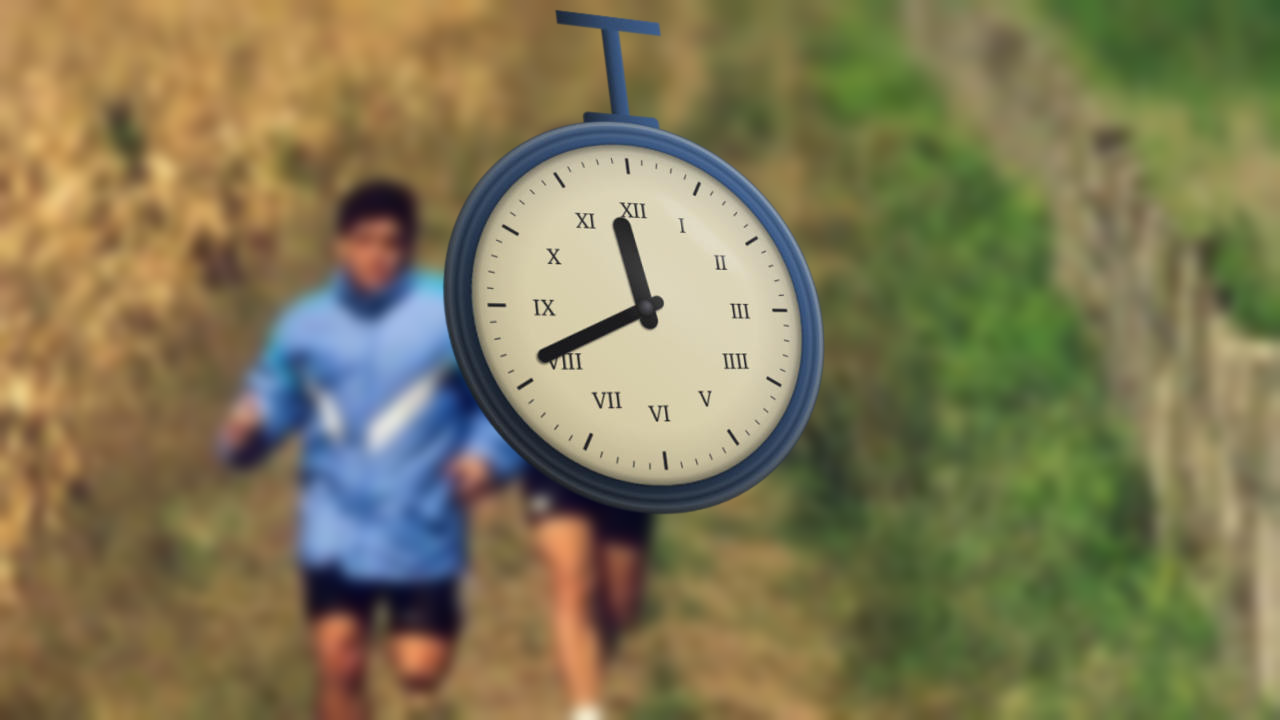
{"hour": 11, "minute": 41}
